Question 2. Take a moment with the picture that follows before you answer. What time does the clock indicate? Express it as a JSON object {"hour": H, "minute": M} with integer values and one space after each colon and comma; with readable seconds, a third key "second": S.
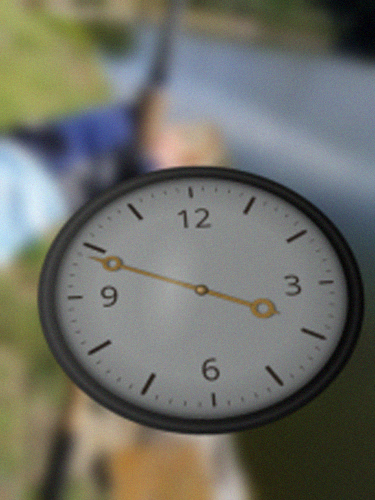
{"hour": 3, "minute": 49}
